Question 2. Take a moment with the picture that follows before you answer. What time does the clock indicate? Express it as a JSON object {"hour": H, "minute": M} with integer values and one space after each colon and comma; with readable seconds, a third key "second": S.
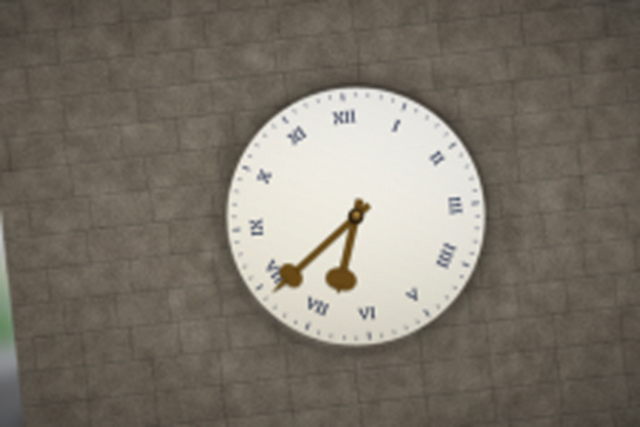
{"hour": 6, "minute": 39}
